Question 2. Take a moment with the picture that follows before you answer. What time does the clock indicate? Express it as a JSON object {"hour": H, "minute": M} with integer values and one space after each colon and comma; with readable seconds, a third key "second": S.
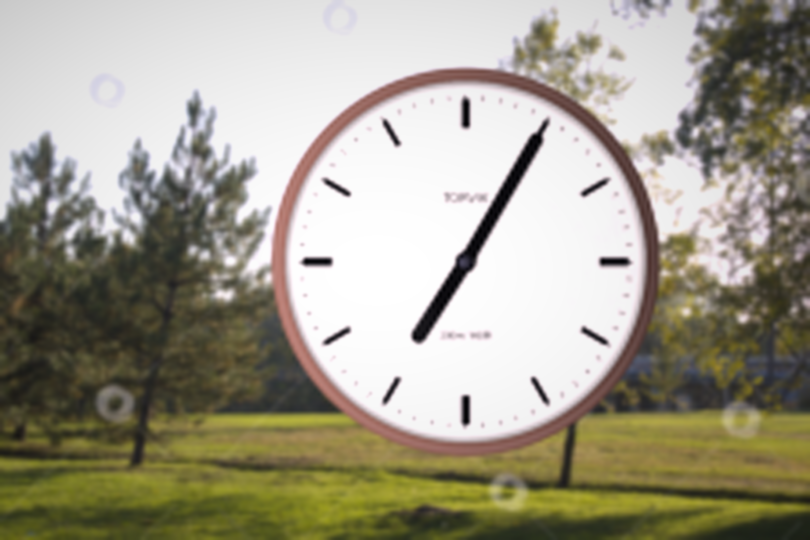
{"hour": 7, "minute": 5}
